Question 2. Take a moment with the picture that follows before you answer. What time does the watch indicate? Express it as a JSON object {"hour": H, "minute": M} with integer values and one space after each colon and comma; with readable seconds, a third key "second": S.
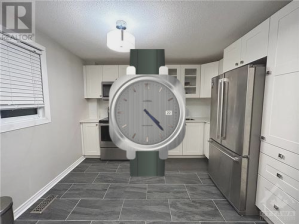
{"hour": 4, "minute": 23}
